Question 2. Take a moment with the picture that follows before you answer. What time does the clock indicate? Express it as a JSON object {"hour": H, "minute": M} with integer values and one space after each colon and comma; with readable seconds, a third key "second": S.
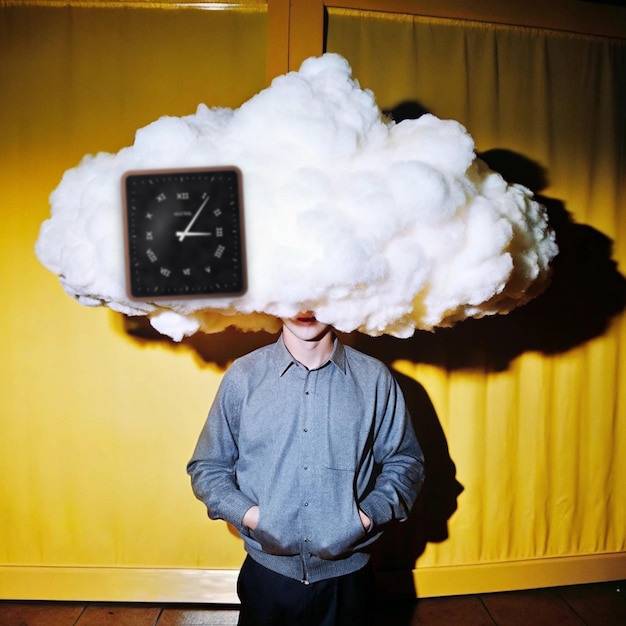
{"hour": 3, "minute": 6}
